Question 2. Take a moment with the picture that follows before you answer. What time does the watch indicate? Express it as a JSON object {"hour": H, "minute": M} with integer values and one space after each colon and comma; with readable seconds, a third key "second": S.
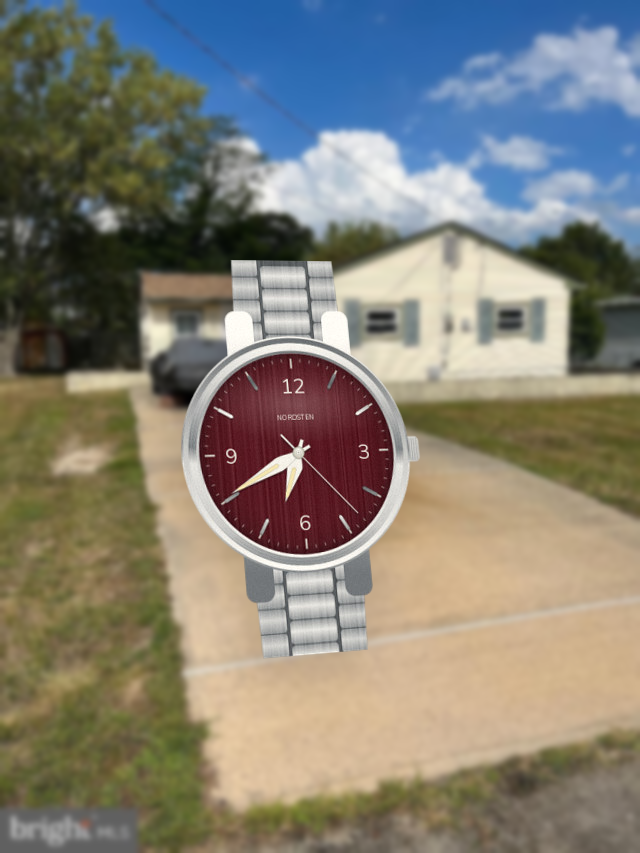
{"hour": 6, "minute": 40, "second": 23}
